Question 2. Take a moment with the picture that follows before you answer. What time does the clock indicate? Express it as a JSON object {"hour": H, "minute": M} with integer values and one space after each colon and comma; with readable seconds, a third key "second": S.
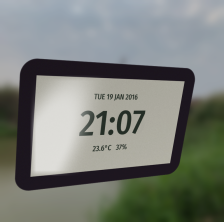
{"hour": 21, "minute": 7}
